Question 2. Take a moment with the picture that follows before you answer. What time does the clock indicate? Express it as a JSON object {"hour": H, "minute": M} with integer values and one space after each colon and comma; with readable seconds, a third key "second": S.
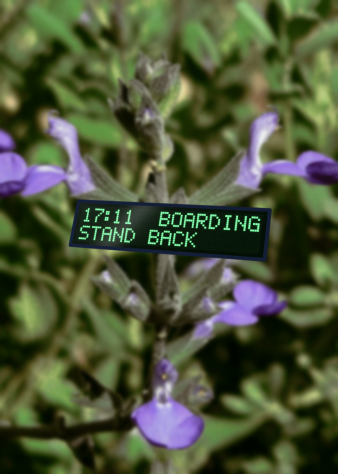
{"hour": 17, "minute": 11}
